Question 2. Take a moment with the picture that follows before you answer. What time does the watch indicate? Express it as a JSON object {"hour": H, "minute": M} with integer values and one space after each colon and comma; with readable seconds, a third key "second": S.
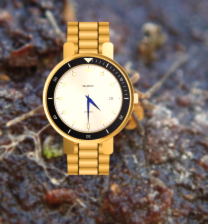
{"hour": 4, "minute": 30}
